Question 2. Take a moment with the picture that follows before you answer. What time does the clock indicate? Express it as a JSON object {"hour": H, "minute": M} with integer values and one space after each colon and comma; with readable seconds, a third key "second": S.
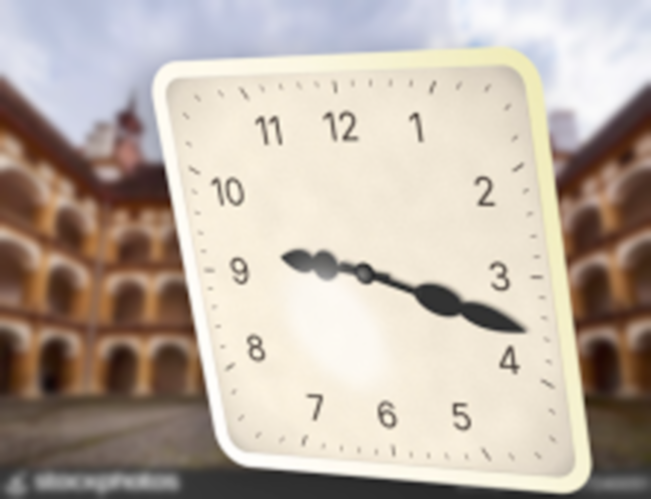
{"hour": 9, "minute": 18}
